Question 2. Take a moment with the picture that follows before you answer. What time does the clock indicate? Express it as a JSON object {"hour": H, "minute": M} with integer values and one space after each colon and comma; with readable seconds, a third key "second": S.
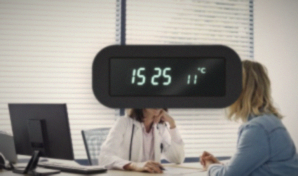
{"hour": 15, "minute": 25}
